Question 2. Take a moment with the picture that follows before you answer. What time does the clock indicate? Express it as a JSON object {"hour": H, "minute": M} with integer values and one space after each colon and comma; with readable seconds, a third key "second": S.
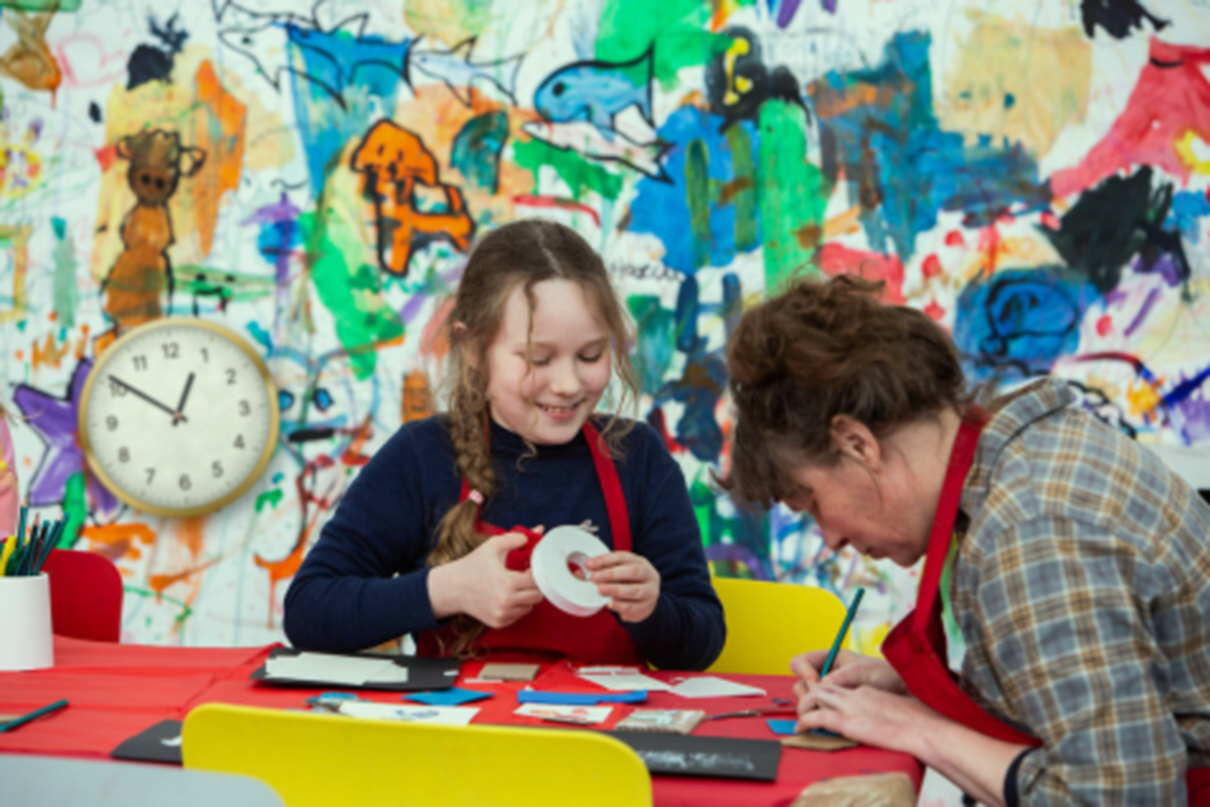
{"hour": 12, "minute": 51}
